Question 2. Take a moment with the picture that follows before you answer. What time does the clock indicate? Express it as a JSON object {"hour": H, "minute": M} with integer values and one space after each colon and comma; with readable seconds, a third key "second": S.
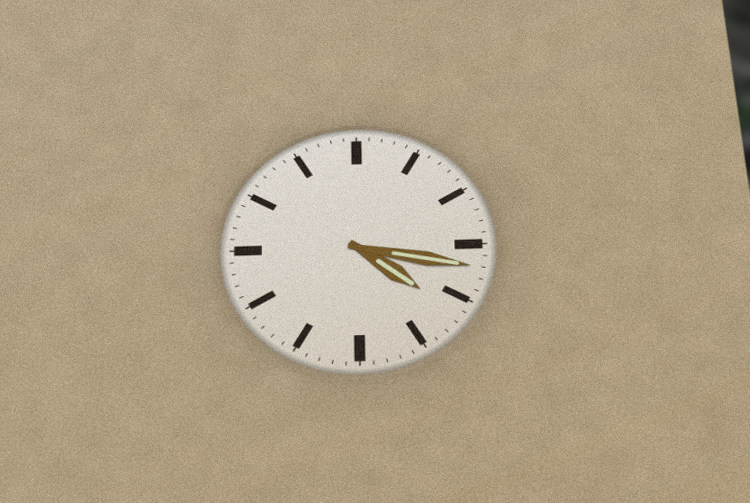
{"hour": 4, "minute": 17}
